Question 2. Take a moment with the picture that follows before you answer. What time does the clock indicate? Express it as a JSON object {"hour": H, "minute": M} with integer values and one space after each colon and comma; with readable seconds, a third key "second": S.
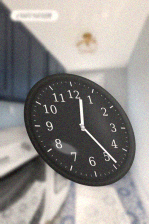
{"hour": 12, "minute": 24}
